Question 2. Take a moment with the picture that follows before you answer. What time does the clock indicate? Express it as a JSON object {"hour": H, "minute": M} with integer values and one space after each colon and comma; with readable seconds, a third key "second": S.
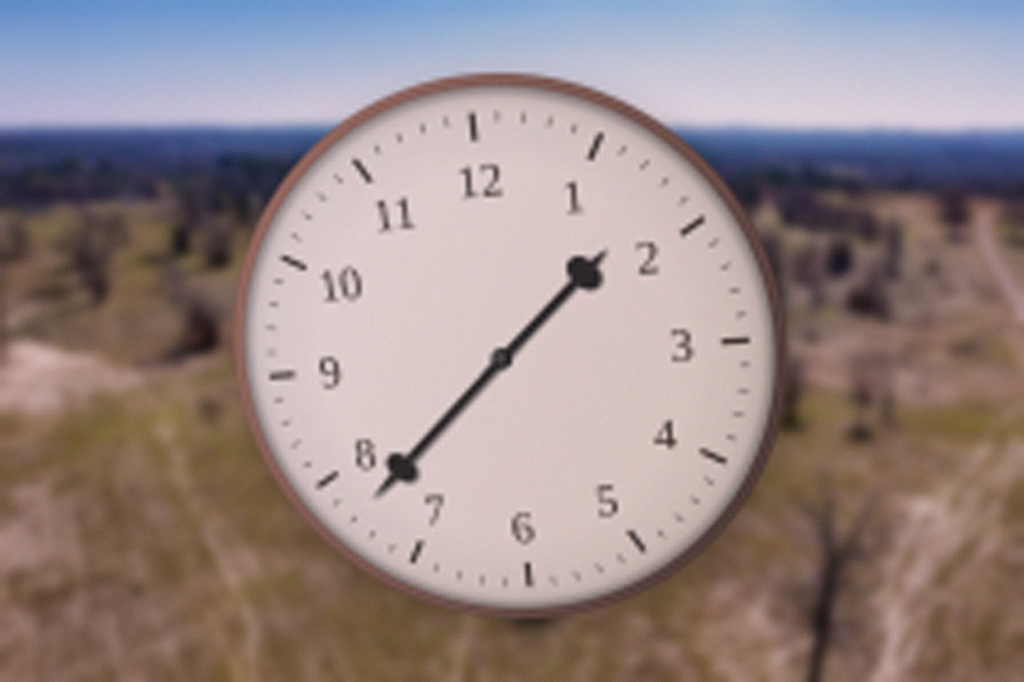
{"hour": 1, "minute": 38}
